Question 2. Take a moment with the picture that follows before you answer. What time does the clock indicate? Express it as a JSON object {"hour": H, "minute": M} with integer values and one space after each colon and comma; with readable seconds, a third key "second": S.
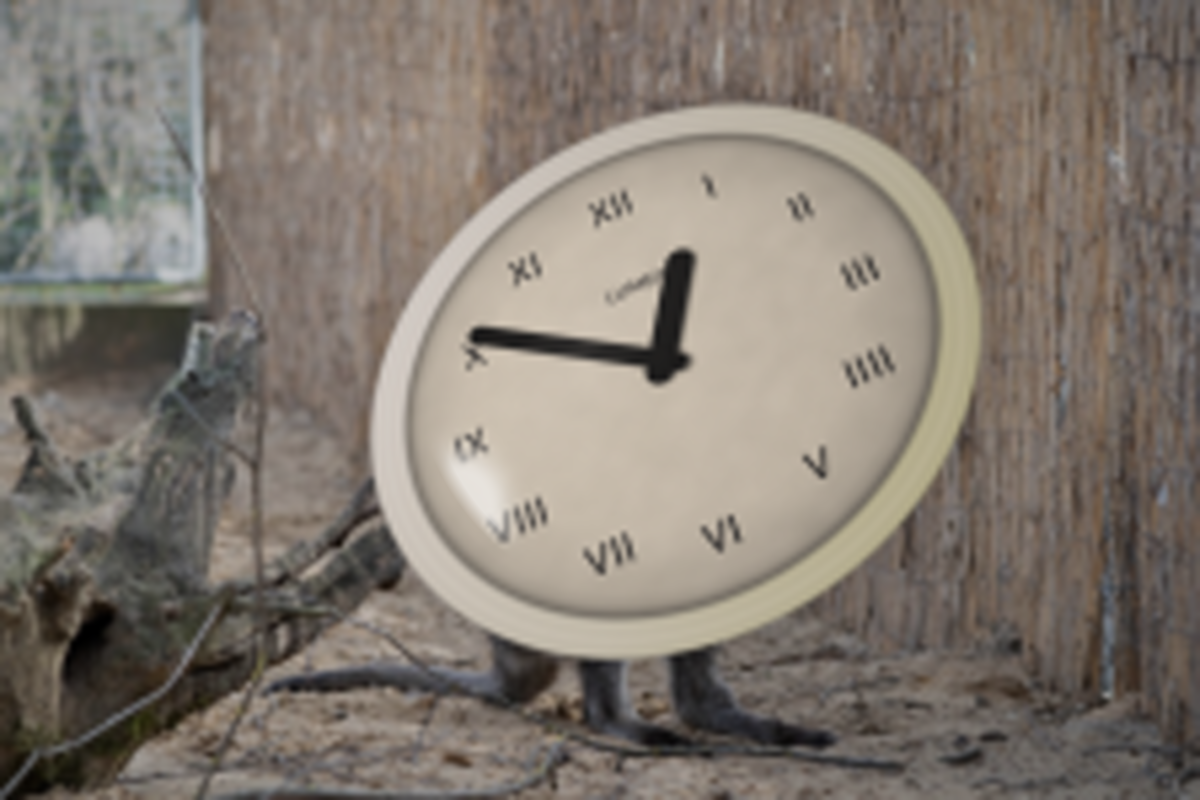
{"hour": 12, "minute": 51}
